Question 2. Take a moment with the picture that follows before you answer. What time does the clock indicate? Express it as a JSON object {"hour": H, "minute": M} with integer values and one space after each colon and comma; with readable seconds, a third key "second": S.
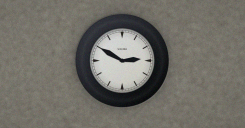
{"hour": 2, "minute": 50}
